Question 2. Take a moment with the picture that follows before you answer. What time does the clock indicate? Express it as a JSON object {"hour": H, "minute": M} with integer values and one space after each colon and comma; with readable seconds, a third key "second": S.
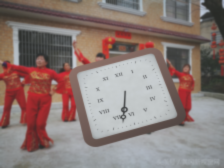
{"hour": 6, "minute": 33}
